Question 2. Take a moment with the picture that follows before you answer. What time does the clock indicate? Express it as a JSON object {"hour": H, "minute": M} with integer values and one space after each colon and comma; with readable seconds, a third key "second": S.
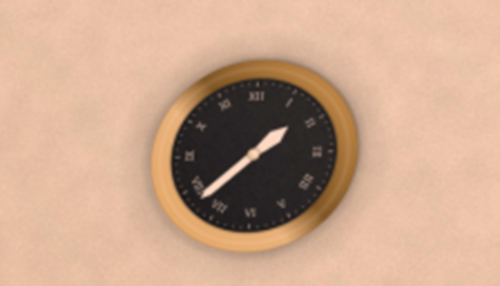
{"hour": 1, "minute": 38}
